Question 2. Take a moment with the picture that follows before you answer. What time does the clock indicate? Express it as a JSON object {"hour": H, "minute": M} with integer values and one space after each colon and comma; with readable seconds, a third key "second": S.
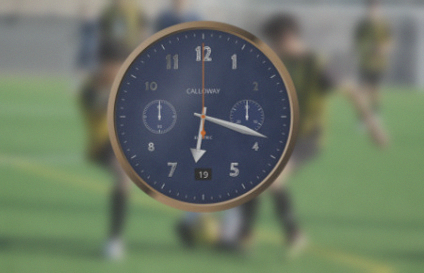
{"hour": 6, "minute": 18}
